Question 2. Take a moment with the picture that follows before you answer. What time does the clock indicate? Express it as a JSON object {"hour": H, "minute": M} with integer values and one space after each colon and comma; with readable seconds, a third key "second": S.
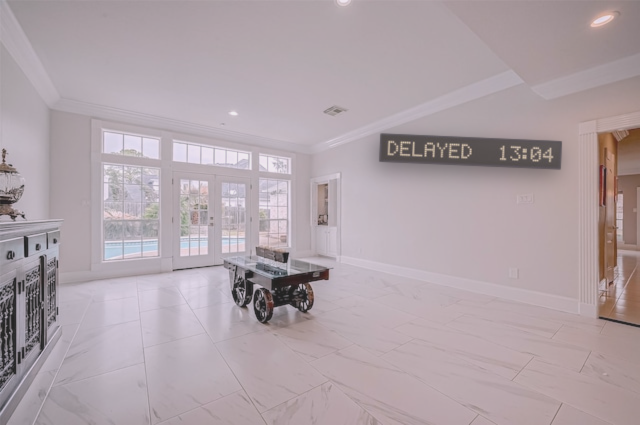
{"hour": 13, "minute": 4}
